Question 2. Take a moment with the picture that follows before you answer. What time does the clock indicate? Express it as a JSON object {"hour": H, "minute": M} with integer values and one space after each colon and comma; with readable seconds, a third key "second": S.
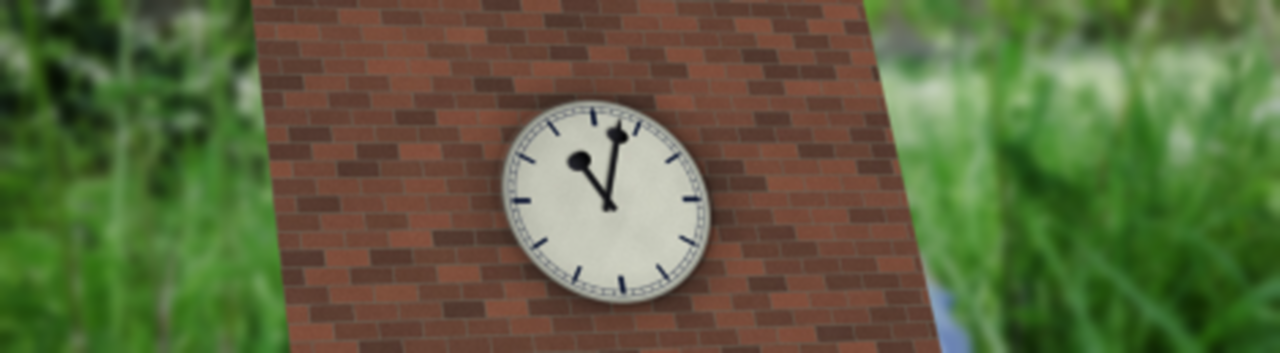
{"hour": 11, "minute": 3}
